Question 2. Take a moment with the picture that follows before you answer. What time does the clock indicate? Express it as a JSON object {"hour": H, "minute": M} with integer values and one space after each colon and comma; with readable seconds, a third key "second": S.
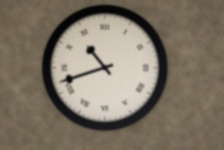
{"hour": 10, "minute": 42}
